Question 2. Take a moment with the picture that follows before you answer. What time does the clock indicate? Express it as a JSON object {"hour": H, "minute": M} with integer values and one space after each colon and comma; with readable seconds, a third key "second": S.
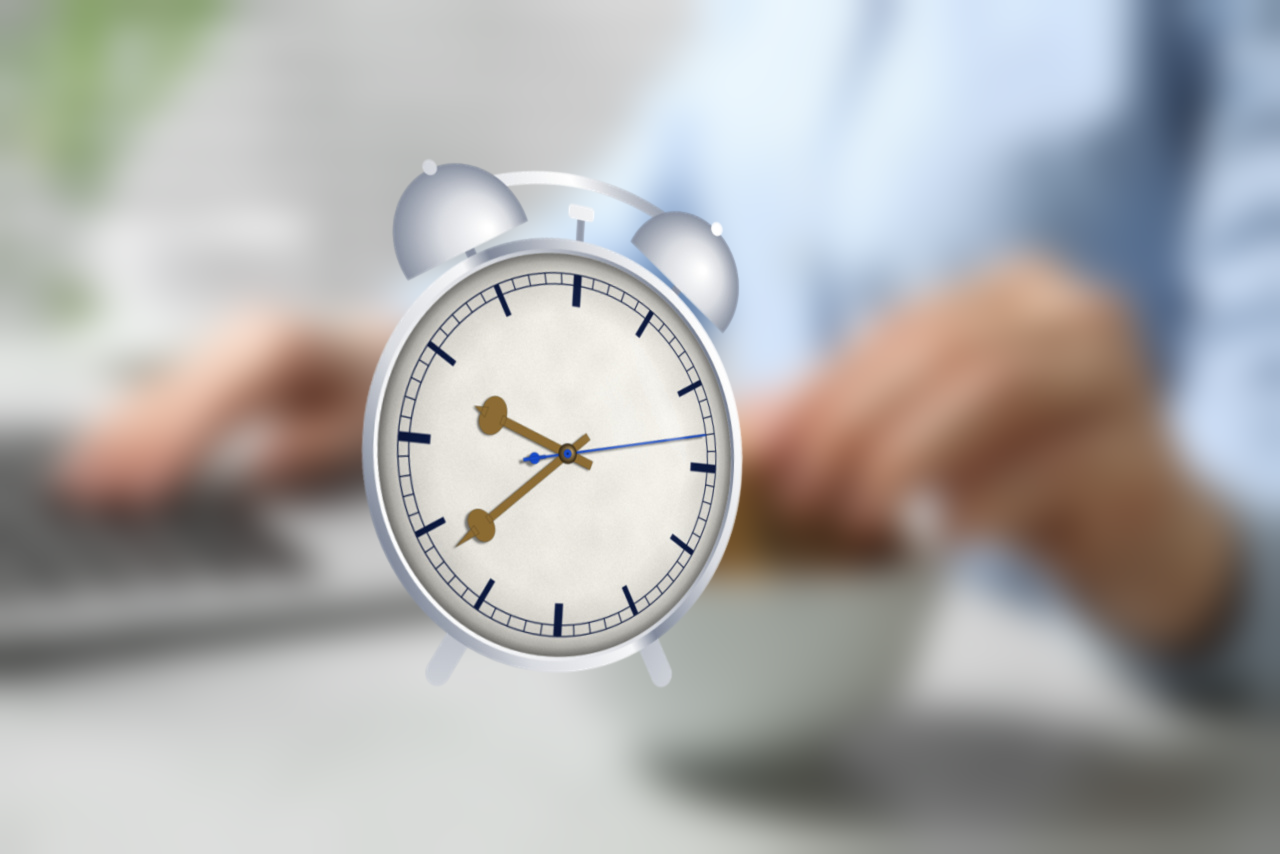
{"hour": 9, "minute": 38, "second": 13}
